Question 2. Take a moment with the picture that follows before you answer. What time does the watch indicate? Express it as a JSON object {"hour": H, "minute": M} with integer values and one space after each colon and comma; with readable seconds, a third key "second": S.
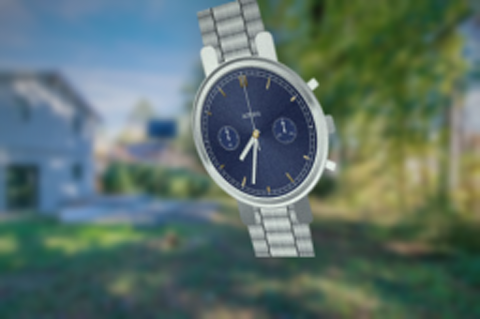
{"hour": 7, "minute": 33}
